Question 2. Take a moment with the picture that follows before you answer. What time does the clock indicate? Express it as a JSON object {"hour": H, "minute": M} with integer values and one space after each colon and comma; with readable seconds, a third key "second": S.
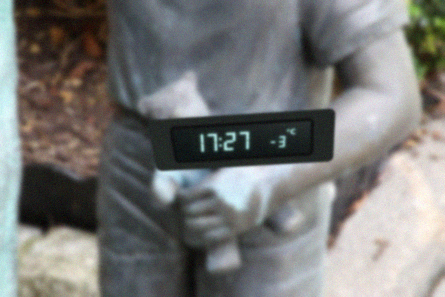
{"hour": 17, "minute": 27}
